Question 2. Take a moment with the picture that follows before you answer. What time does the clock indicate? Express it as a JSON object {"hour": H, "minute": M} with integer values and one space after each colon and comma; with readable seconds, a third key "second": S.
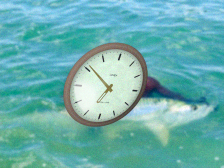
{"hour": 6, "minute": 51}
